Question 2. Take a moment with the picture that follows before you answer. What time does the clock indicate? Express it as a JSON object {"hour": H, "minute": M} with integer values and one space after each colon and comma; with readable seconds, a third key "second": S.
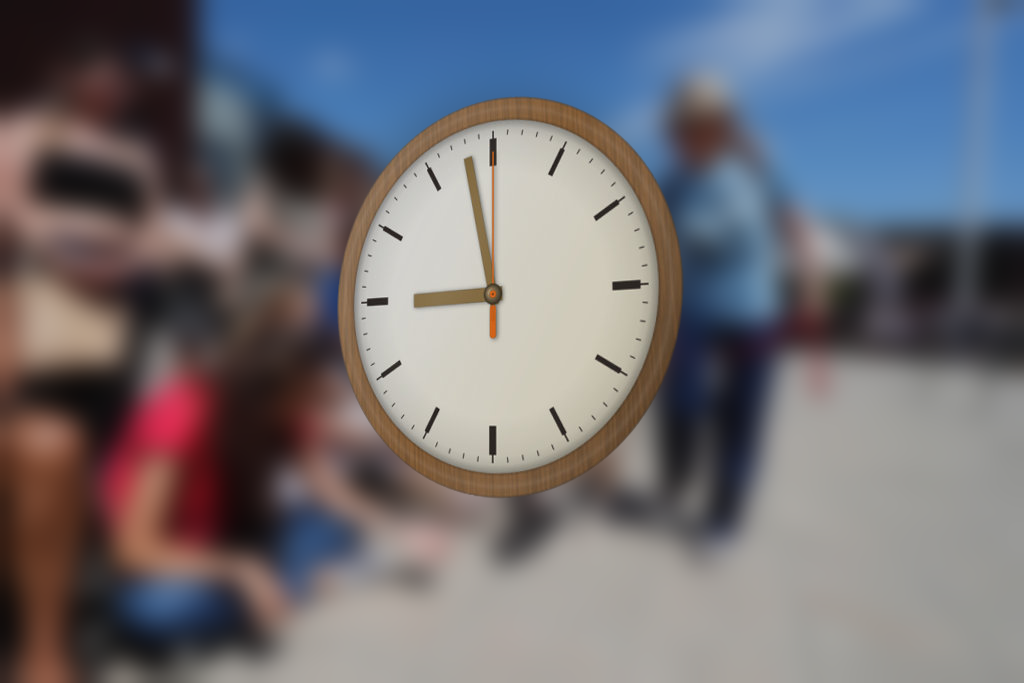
{"hour": 8, "minute": 58, "second": 0}
